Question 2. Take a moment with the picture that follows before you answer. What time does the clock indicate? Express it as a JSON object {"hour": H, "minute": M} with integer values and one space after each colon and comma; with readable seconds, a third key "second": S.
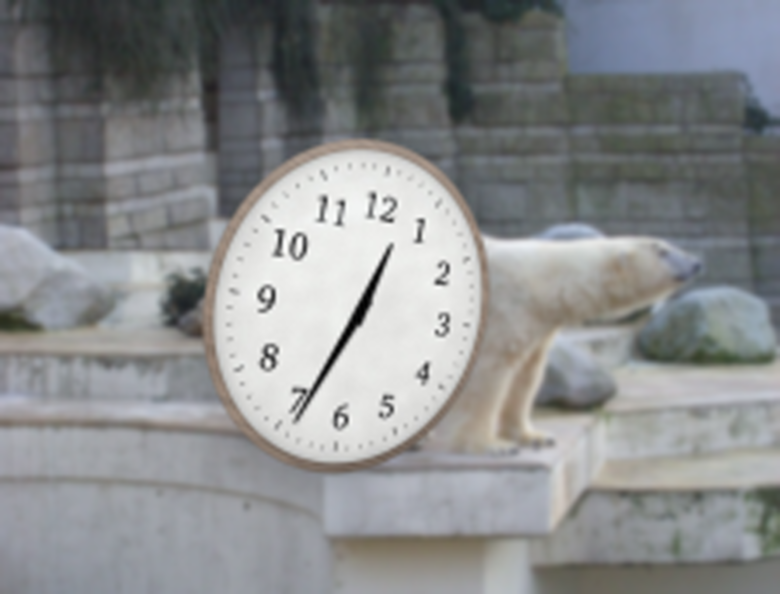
{"hour": 12, "minute": 34}
